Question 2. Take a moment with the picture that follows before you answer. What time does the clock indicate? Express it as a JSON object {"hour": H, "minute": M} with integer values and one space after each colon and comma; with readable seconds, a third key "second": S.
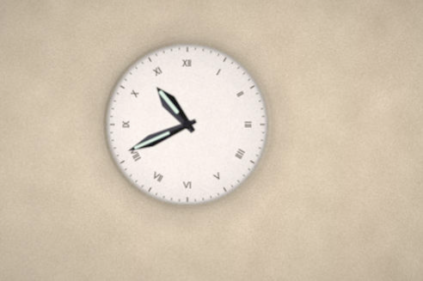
{"hour": 10, "minute": 41}
